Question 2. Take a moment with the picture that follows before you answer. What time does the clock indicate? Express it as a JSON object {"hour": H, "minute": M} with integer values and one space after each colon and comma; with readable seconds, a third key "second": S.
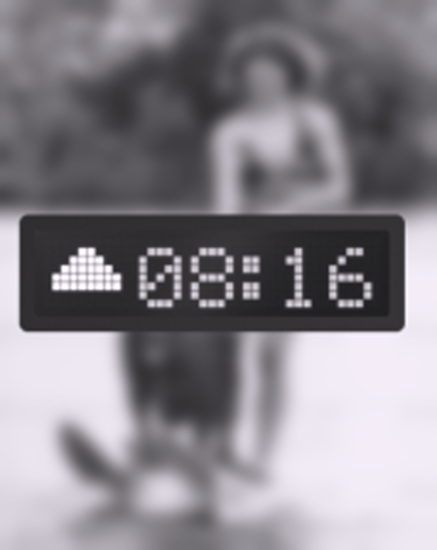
{"hour": 8, "minute": 16}
